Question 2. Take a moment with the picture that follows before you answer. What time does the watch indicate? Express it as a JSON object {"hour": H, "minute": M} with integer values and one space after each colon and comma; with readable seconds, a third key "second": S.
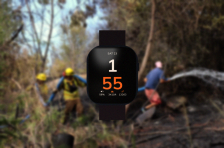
{"hour": 1, "minute": 55}
